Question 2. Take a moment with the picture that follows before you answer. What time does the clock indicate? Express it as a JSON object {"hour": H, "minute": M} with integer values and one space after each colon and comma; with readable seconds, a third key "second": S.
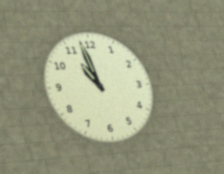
{"hour": 10, "minute": 58}
